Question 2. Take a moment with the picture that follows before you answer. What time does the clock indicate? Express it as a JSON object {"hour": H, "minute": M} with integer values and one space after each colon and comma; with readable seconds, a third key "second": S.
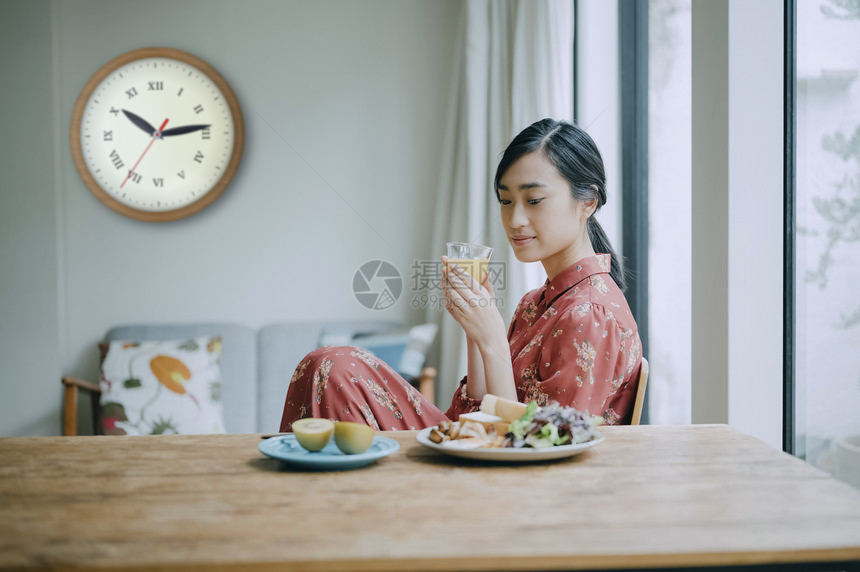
{"hour": 10, "minute": 13, "second": 36}
